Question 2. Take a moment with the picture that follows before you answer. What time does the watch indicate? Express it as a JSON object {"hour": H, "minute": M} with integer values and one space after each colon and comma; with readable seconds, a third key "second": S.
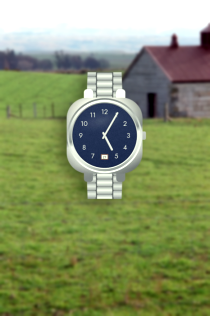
{"hour": 5, "minute": 5}
